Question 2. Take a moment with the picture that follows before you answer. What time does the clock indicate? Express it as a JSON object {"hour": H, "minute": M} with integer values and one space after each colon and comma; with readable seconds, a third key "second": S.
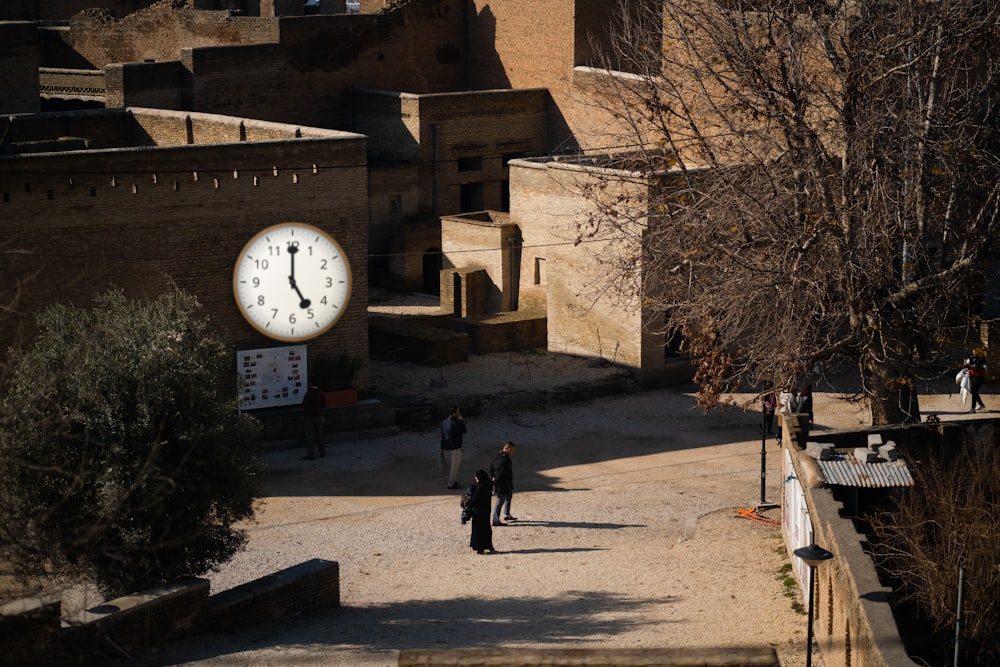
{"hour": 5, "minute": 0}
